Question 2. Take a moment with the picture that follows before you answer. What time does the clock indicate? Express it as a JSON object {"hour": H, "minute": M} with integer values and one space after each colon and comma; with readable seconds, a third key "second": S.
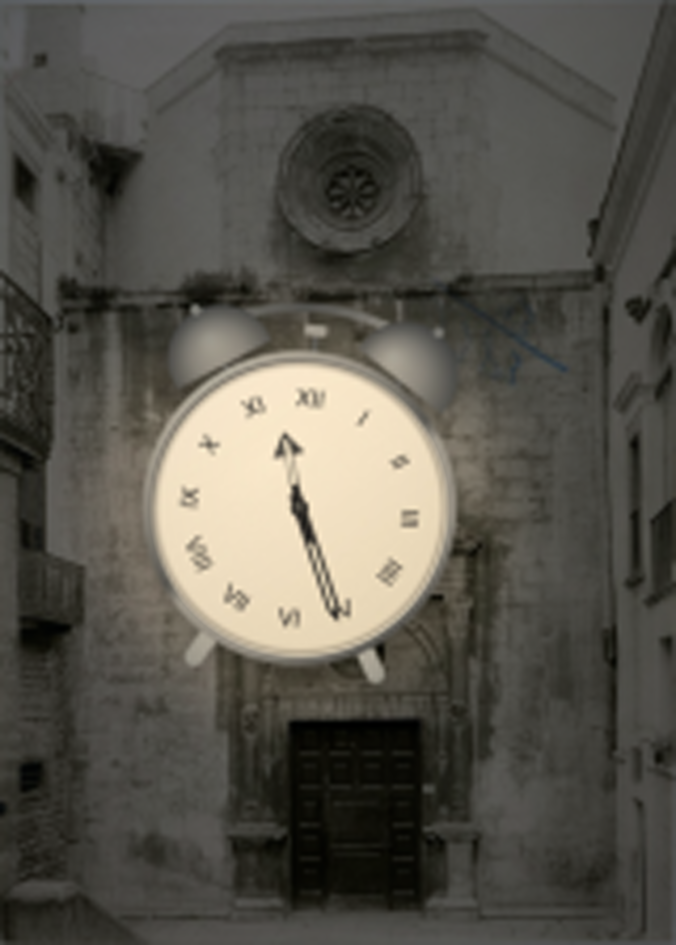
{"hour": 11, "minute": 26}
